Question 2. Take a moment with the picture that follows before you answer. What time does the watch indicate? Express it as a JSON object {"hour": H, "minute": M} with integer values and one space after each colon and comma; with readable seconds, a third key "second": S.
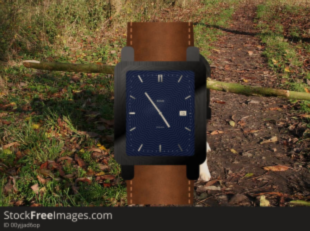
{"hour": 4, "minute": 54}
